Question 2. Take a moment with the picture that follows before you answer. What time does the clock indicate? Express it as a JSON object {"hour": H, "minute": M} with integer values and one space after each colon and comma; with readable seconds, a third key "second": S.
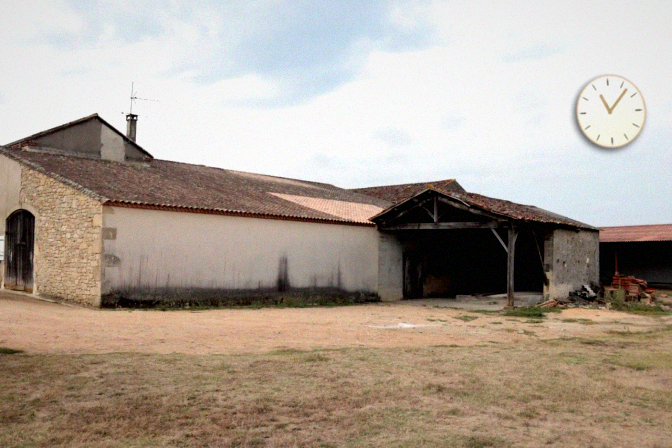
{"hour": 11, "minute": 7}
